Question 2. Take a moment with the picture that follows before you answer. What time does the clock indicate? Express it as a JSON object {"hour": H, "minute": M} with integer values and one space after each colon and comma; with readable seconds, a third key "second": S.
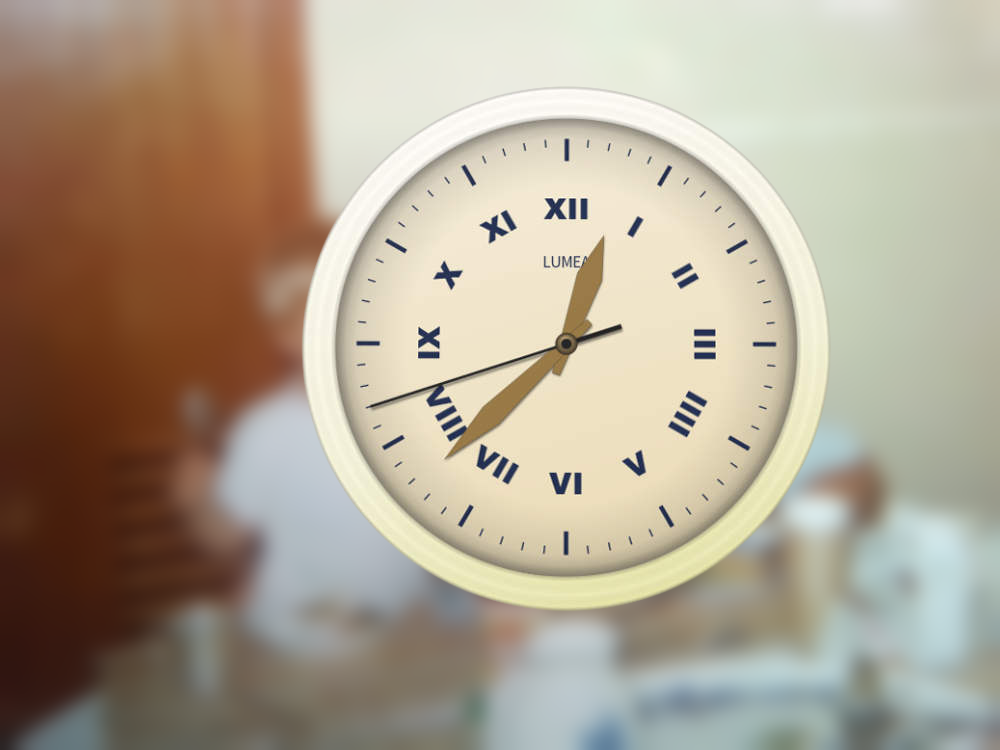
{"hour": 12, "minute": 37, "second": 42}
